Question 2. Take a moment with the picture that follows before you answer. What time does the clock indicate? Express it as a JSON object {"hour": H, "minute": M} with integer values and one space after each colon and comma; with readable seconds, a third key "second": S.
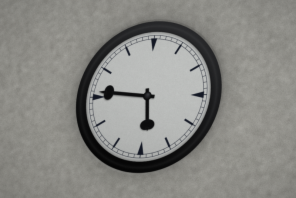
{"hour": 5, "minute": 46}
